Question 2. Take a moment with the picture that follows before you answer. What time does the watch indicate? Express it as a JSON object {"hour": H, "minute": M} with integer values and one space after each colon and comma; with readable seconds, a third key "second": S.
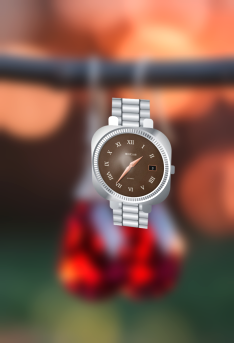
{"hour": 1, "minute": 36}
